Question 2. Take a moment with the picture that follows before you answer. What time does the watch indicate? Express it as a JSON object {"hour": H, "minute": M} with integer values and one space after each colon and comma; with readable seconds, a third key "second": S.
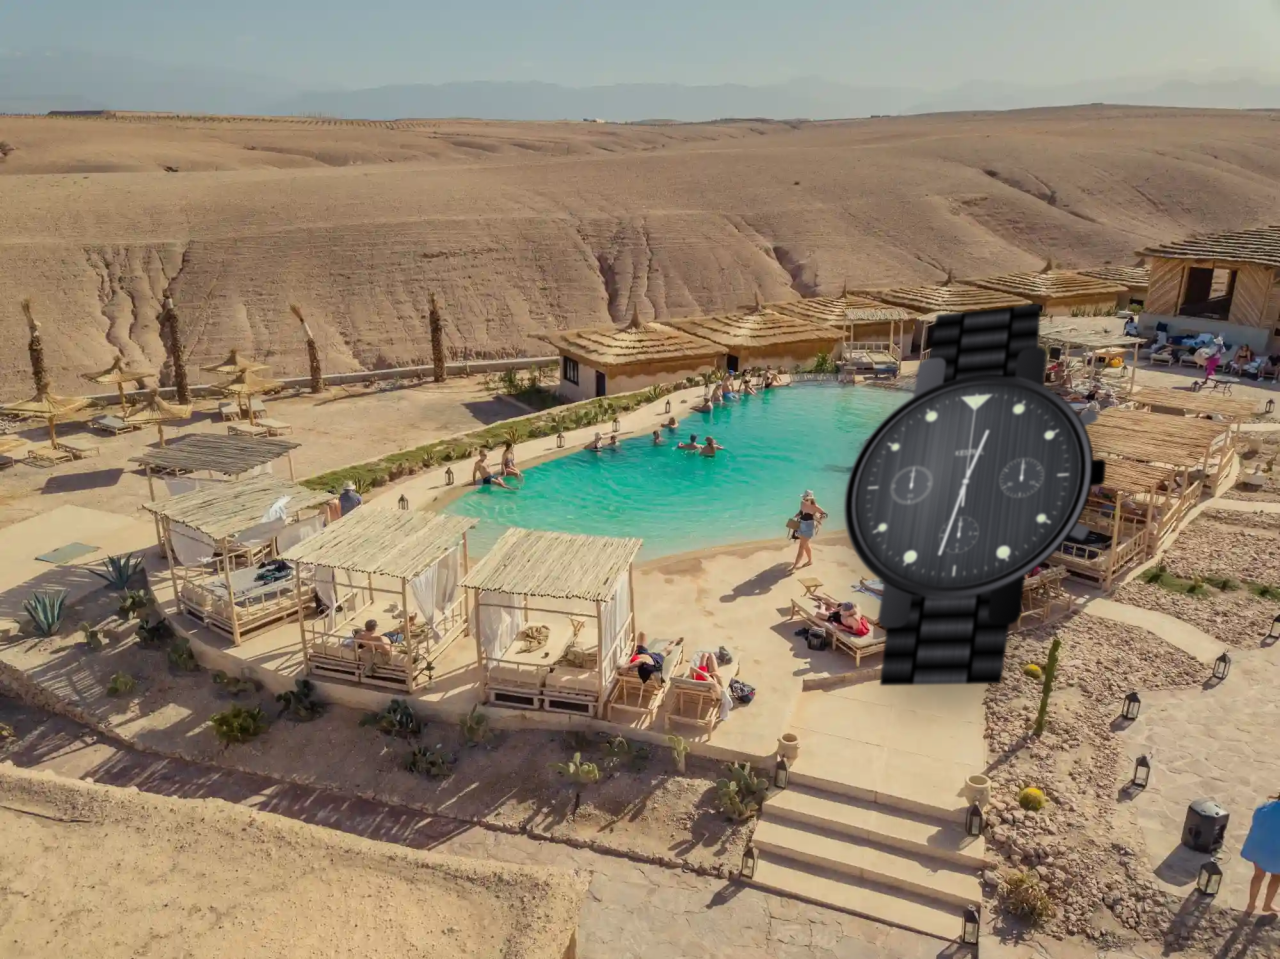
{"hour": 12, "minute": 32}
